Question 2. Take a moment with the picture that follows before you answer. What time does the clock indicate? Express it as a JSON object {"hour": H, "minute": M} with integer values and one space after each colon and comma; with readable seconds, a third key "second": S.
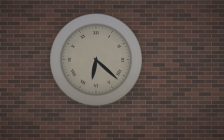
{"hour": 6, "minute": 22}
